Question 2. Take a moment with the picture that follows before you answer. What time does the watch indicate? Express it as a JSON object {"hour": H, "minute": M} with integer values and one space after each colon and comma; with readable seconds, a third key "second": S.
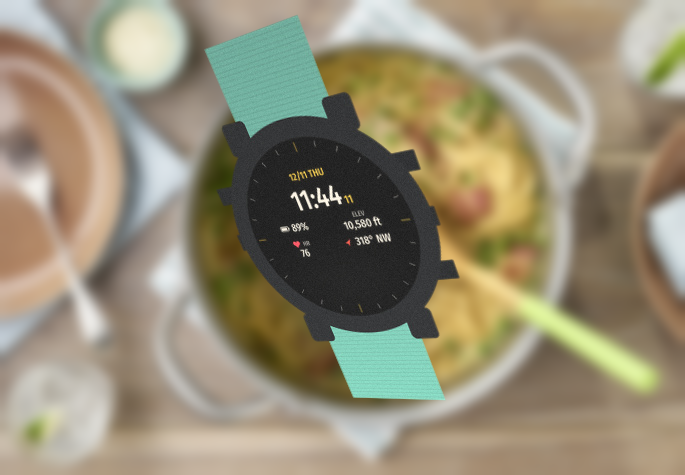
{"hour": 11, "minute": 44, "second": 11}
